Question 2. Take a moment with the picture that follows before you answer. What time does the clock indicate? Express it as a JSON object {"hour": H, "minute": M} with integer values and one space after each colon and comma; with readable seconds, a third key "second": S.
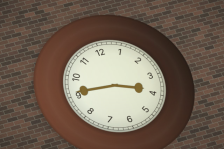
{"hour": 3, "minute": 46}
